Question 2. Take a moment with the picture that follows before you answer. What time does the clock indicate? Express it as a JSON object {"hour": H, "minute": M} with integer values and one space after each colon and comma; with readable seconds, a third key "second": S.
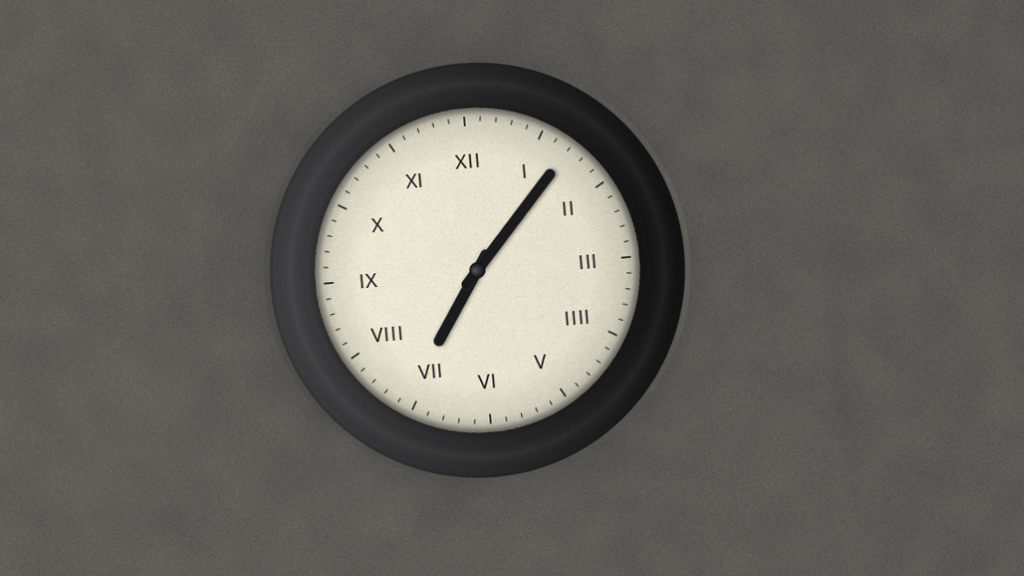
{"hour": 7, "minute": 7}
